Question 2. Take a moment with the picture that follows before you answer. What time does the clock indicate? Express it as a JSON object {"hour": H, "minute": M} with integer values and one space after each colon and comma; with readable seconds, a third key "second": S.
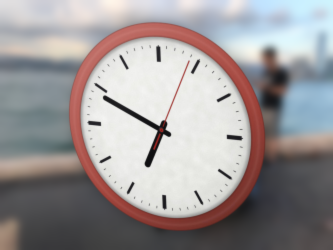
{"hour": 6, "minute": 49, "second": 4}
